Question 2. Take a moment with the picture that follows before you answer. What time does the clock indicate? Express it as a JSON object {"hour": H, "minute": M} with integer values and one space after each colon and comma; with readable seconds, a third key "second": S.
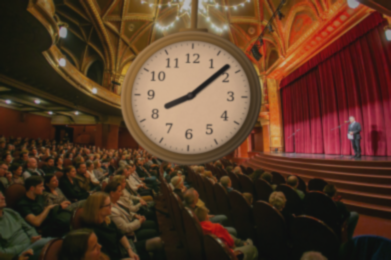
{"hour": 8, "minute": 8}
